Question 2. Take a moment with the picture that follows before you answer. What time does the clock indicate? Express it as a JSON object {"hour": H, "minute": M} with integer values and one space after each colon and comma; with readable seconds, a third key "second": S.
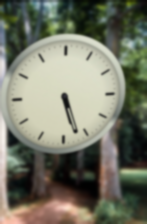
{"hour": 5, "minute": 27}
